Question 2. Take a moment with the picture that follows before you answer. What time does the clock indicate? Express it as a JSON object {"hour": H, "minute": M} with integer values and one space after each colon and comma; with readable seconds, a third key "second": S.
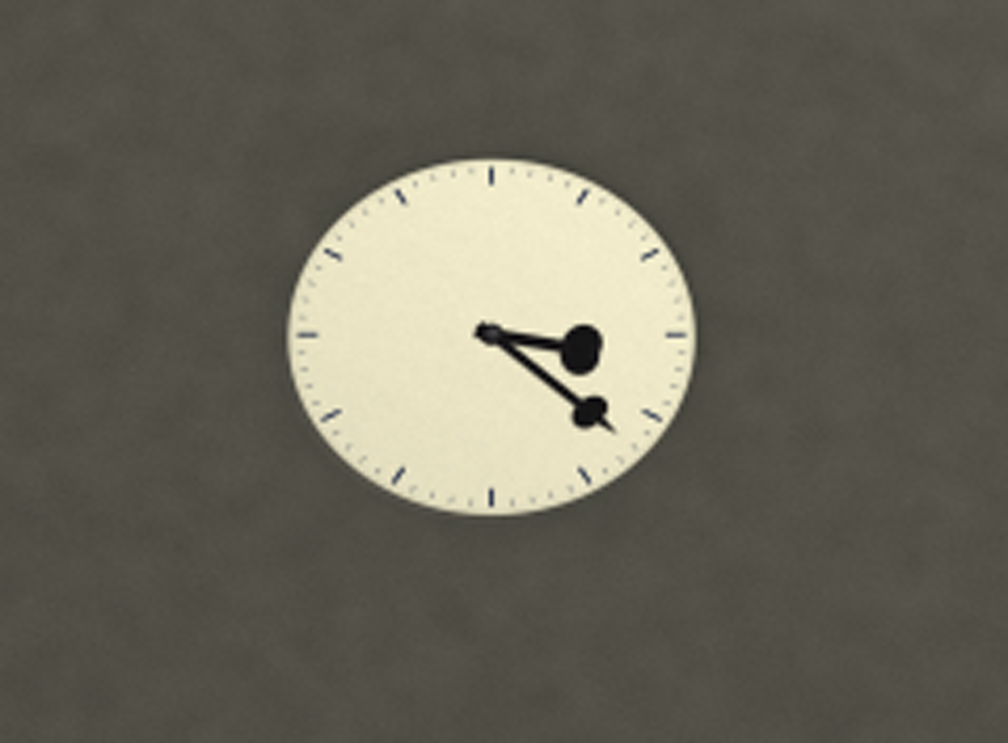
{"hour": 3, "minute": 22}
